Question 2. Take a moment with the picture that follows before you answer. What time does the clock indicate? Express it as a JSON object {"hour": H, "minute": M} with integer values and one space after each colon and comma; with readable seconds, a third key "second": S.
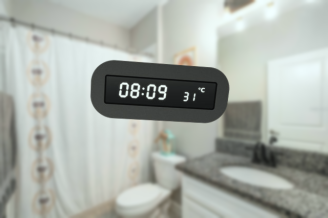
{"hour": 8, "minute": 9}
